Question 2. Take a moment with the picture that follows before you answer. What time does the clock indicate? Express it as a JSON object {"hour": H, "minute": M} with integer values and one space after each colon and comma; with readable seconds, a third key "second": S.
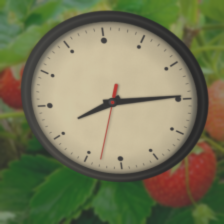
{"hour": 8, "minute": 14, "second": 33}
